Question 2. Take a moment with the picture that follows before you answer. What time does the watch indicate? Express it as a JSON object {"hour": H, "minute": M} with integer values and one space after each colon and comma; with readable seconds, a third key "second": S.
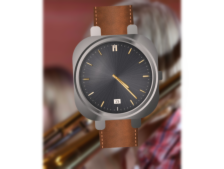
{"hour": 4, "minute": 23}
